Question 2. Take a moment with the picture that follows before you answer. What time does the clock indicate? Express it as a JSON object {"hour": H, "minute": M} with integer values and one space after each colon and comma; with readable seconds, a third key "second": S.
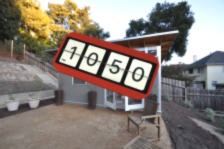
{"hour": 10, "minute": 50}
